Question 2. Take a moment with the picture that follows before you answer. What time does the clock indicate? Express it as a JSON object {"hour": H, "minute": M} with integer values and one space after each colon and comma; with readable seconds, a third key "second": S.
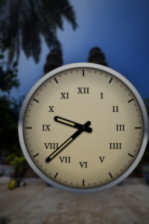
{"hour": 9, "minute": 38}
